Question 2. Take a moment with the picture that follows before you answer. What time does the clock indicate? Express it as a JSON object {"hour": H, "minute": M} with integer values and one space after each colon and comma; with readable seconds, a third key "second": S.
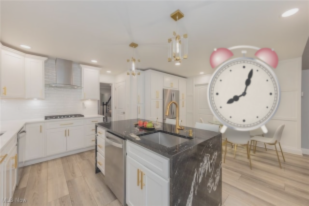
{"hour": 8, "minute": 3}
